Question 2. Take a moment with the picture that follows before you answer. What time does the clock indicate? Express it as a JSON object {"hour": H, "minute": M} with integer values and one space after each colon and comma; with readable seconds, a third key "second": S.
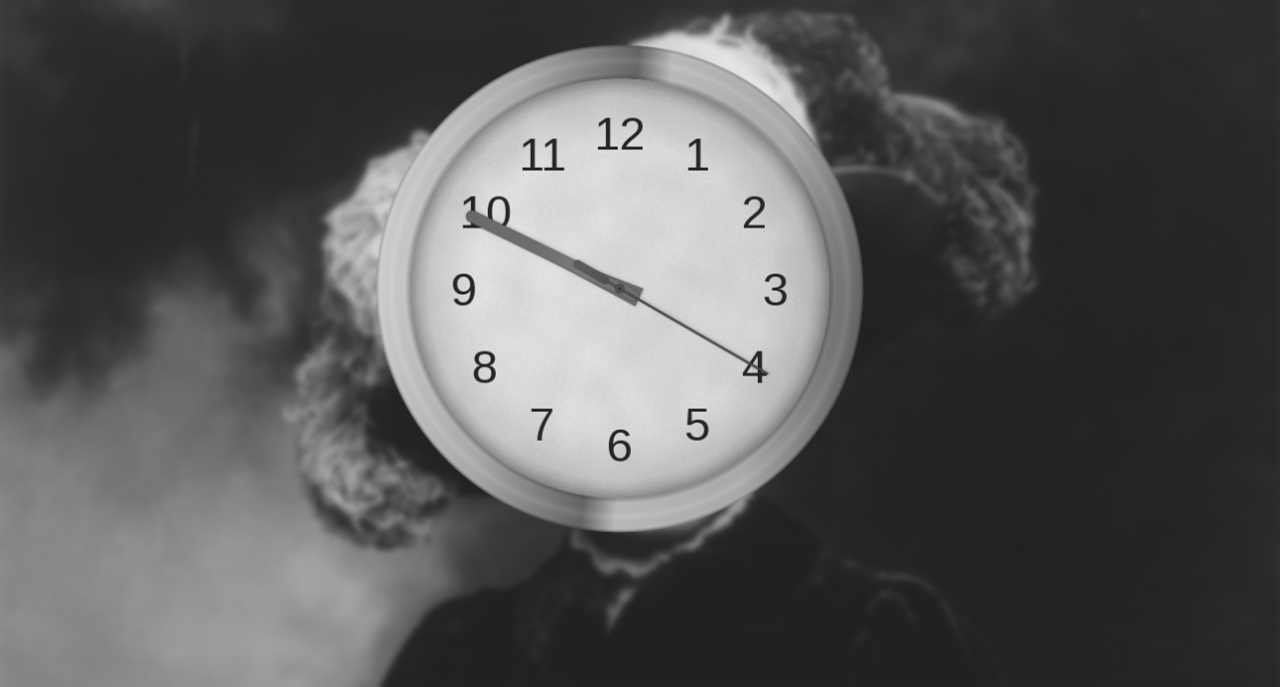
{"hour": 9, "minute": 49, "second": 20}
